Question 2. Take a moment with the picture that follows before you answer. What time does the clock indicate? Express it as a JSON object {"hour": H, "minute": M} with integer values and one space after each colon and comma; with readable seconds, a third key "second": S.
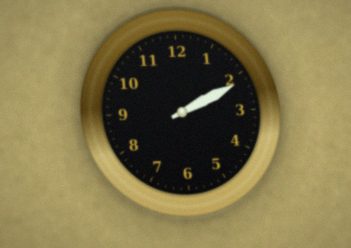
{"hour": 2, "minute": 11}
